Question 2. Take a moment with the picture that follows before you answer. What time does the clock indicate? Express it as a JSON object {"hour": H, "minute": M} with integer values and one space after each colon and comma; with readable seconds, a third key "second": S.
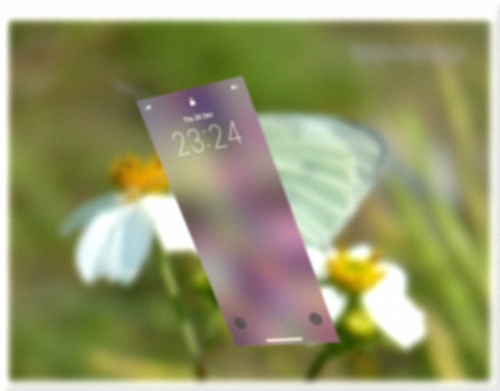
{"hour": 23, "minute": 24}
